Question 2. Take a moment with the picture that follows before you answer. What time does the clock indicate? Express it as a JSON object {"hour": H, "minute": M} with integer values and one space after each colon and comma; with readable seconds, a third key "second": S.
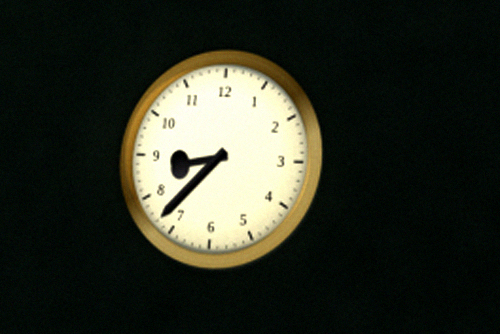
{"hour": 8, "minute": 37}
